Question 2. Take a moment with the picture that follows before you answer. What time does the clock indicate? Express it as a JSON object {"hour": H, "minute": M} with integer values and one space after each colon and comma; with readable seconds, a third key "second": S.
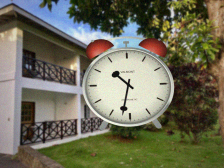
{"hour": 10, "minute": 32}
